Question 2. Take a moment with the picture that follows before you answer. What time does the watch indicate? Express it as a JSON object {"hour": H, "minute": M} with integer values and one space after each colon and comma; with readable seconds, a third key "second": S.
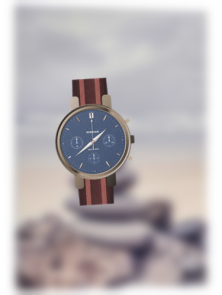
{"hour": 1, "minute": 39}
